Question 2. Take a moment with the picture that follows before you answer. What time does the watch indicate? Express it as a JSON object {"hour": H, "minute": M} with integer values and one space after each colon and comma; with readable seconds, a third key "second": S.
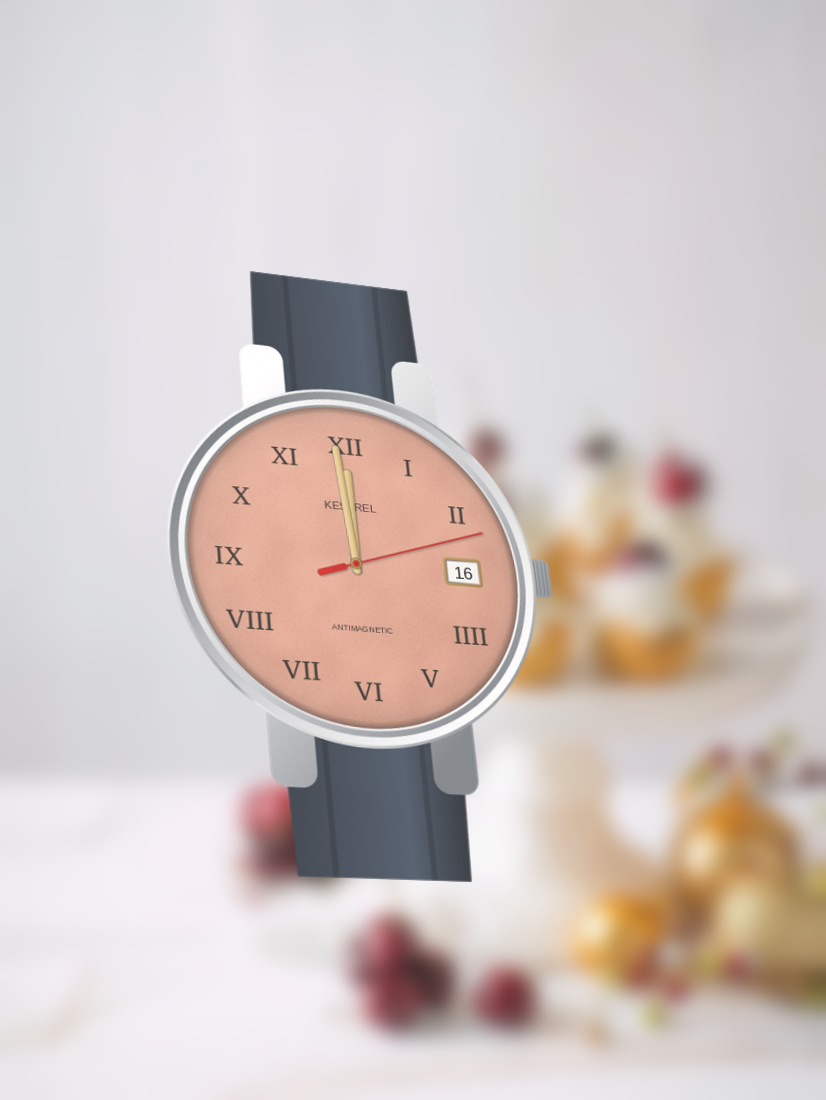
{"hour": 11, "minute": 59, "second": 12}
